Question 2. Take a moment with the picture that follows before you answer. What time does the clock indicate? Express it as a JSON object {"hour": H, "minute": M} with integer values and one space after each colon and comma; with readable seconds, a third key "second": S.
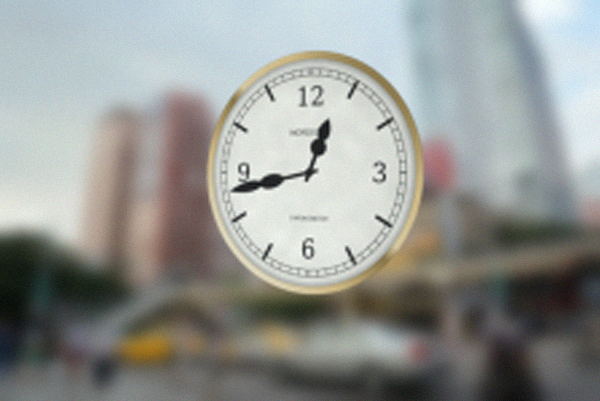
{"hour": 12, "minute": 43}
